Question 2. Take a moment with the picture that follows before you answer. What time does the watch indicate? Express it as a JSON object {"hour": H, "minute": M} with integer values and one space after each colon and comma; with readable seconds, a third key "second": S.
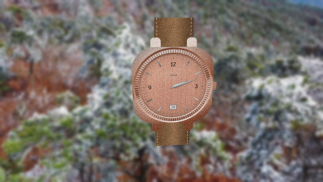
{"hour": 2, "minute": 12}
